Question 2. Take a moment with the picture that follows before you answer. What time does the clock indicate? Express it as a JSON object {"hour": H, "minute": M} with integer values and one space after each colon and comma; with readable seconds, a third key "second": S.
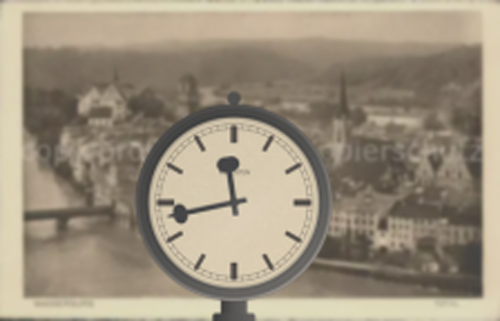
{"hour": 11, "minute": 43}
